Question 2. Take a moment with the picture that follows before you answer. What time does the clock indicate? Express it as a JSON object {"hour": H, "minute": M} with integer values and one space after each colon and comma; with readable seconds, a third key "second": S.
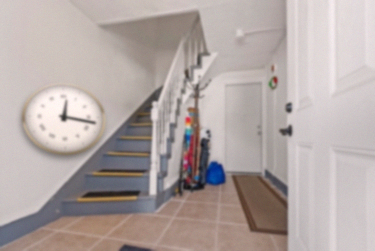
{"hour": 12, "minute": 17}
